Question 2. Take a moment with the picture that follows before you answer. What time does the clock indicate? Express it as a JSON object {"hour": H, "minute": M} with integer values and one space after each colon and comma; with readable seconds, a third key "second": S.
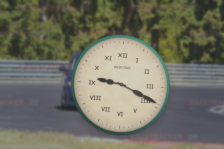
{"hour": 9, "minute": 19}
